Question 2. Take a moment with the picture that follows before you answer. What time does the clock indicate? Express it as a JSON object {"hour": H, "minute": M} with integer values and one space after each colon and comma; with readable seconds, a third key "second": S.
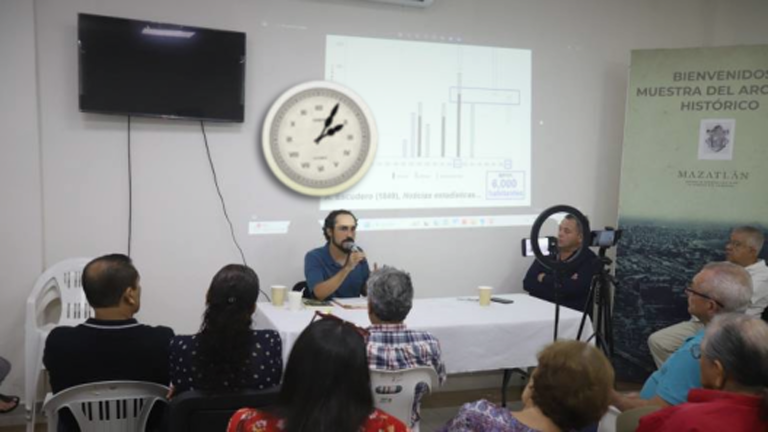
{"hour": 2, "minute": 5}
